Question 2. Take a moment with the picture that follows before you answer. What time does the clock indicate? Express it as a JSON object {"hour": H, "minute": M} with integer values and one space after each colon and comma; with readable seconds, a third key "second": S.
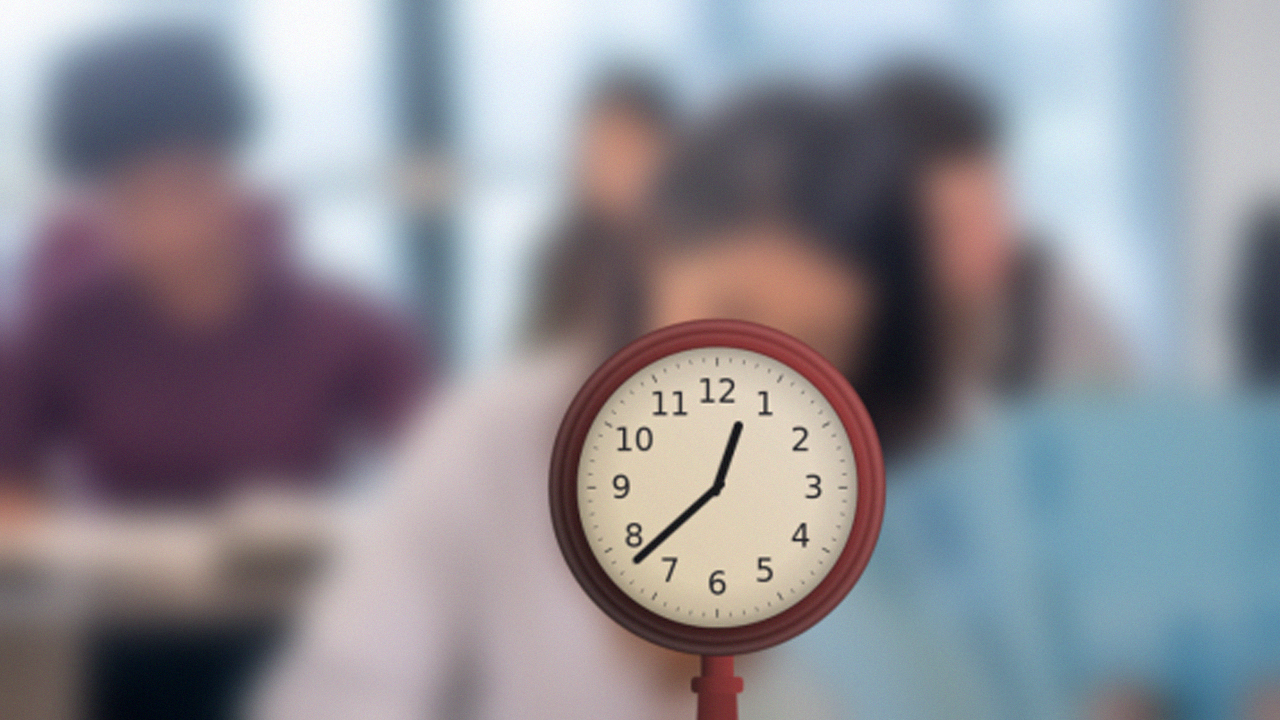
{"hour": 12, "minute": 38}
